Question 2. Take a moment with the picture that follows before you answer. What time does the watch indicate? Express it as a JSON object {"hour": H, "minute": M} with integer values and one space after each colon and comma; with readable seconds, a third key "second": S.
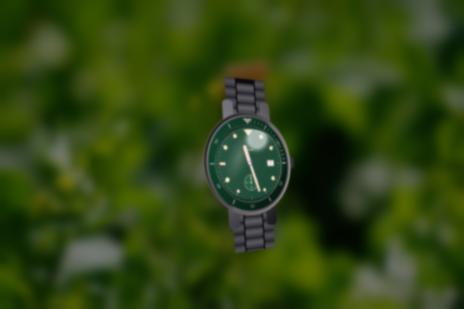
{"hour": 11, "minute": 27}
